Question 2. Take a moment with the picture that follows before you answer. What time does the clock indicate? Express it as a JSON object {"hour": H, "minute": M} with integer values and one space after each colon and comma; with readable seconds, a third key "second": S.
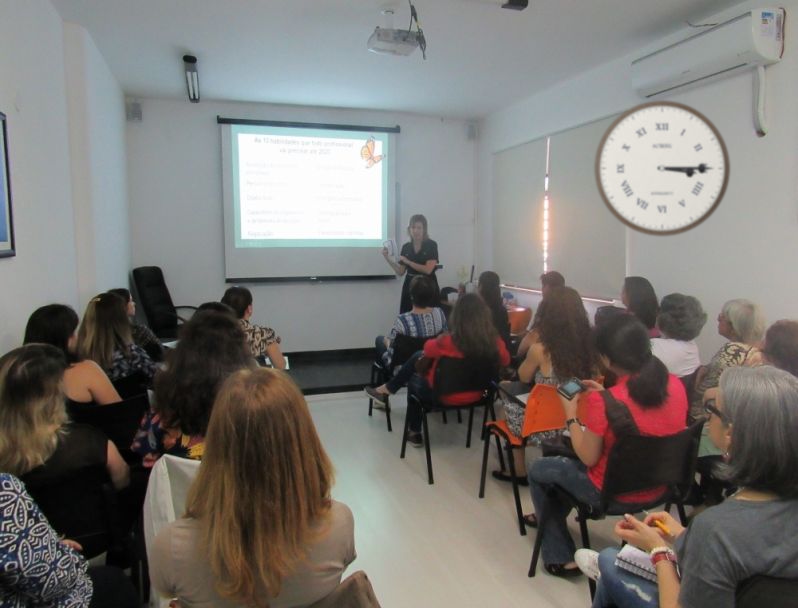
{"hour": 3, "minute": 15}
